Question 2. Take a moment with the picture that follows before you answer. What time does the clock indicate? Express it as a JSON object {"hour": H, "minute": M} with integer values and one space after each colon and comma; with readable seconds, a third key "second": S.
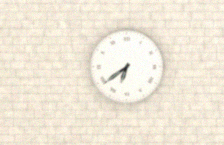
{"hour": 6, "minute": 39}
